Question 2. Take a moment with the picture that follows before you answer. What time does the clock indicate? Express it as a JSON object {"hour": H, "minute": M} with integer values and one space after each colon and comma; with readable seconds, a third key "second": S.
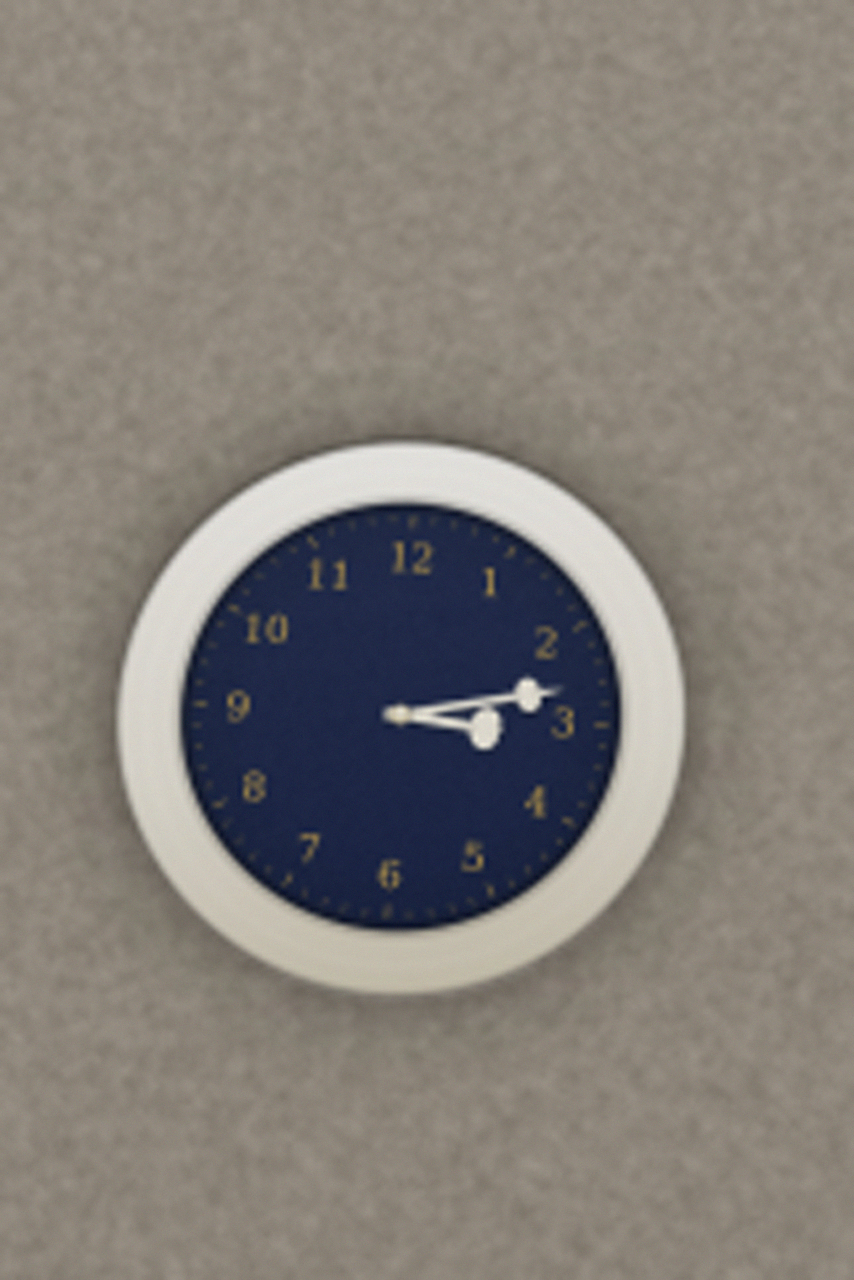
{"hour": 3, "minute": 13}
